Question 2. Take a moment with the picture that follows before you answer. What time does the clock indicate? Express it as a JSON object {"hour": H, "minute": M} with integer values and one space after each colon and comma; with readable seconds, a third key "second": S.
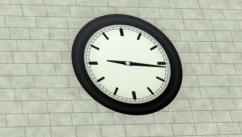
{"hour": 9, "minute": 16}
